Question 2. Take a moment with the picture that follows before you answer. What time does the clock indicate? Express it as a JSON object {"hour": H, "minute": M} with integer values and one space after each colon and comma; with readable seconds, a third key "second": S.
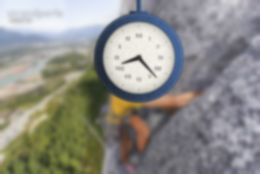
{"hour": 8, "minute": 23}
